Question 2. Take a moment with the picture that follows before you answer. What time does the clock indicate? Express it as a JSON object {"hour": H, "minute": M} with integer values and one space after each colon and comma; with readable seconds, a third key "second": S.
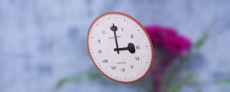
{"hour": 3, "minute": 1}
